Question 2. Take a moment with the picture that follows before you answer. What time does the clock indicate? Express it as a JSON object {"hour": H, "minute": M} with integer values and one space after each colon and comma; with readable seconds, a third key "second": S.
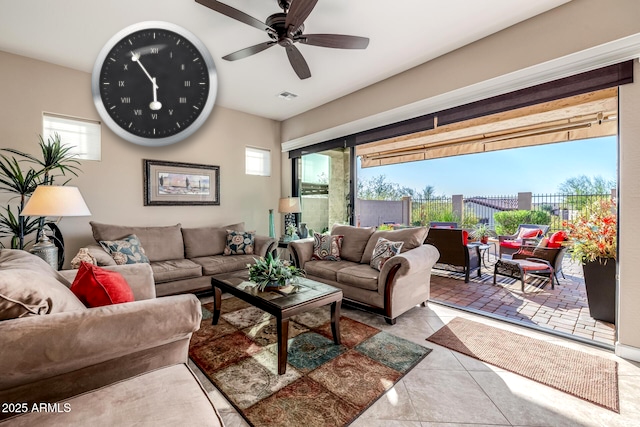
{"hour": 5, "minute": 54}
